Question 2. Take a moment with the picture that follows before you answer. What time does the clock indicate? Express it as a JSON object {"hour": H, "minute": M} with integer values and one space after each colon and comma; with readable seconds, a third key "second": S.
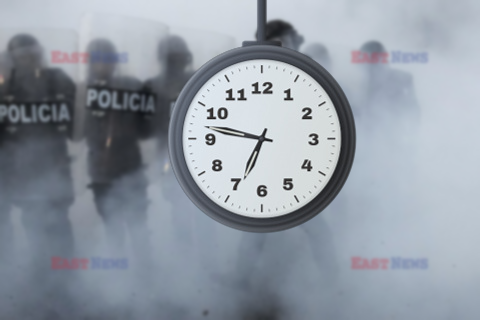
{"hour": 6, "minute": 47}
